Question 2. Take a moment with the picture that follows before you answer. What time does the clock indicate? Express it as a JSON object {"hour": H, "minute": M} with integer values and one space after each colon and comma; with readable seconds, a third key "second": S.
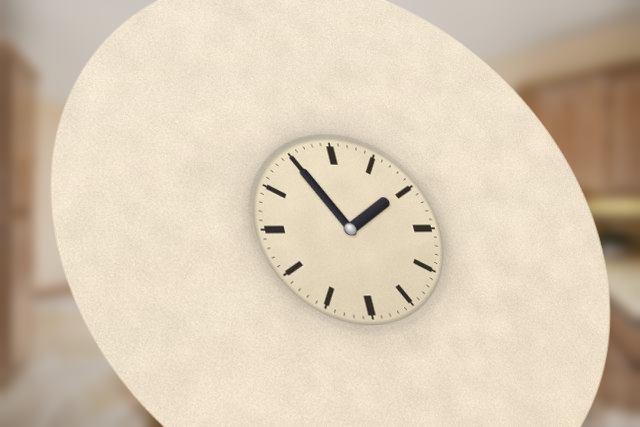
{"hour": 1, "minute": 55}
